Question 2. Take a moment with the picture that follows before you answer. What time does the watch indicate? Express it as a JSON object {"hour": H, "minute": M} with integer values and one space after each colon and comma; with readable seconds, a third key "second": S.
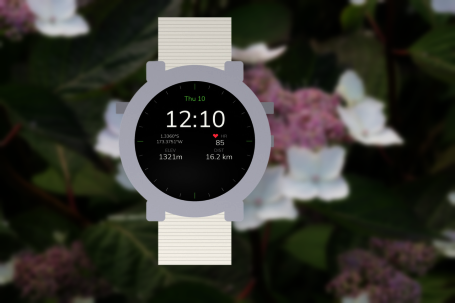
{"hour": 12, "minute": 10}
